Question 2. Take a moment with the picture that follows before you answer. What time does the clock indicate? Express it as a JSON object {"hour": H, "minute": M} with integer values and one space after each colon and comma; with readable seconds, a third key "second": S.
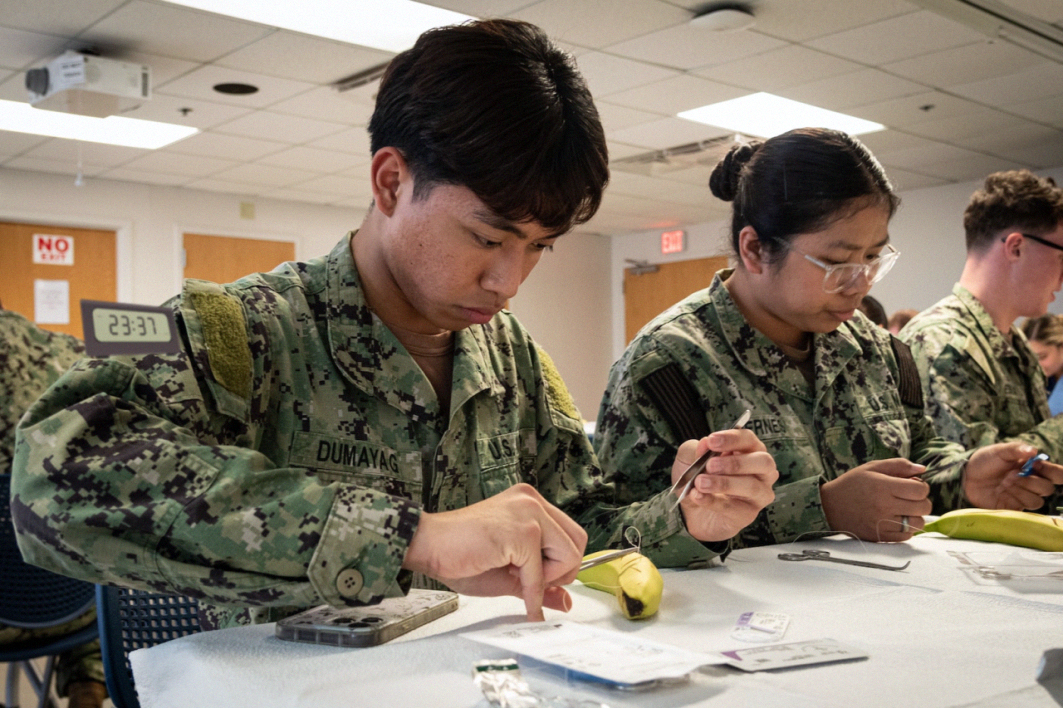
{"hour": 23, "minute": 37}
